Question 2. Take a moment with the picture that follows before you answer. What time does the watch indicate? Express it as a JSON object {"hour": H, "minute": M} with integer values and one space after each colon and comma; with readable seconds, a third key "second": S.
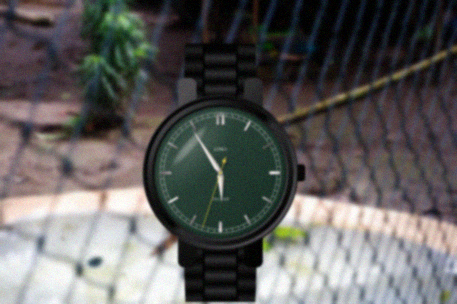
{"hour": 5, "minute": 54, "second": 33}
